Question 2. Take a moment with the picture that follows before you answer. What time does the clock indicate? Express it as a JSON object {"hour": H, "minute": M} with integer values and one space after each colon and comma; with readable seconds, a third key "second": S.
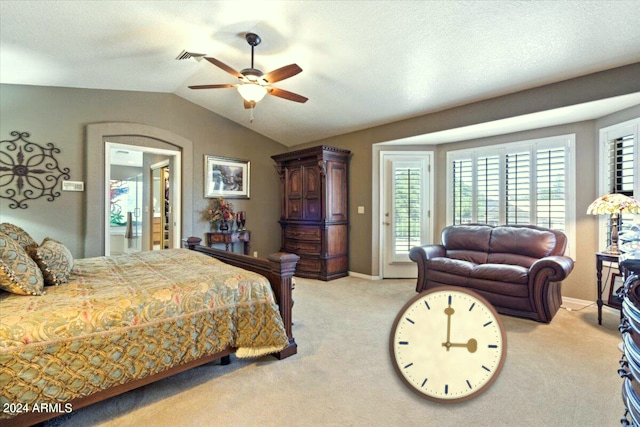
{"hour": 3, "minute": 0}
